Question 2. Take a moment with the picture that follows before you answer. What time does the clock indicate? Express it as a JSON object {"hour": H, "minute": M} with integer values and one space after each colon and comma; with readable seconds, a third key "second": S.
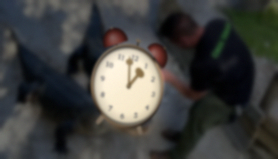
{"hour": 12, "minute": 58}
